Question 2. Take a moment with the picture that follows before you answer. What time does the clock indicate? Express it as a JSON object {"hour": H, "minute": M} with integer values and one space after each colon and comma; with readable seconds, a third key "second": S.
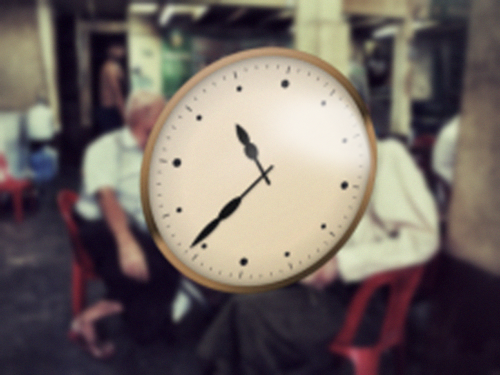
{"hour": 10, "minute": 36}
